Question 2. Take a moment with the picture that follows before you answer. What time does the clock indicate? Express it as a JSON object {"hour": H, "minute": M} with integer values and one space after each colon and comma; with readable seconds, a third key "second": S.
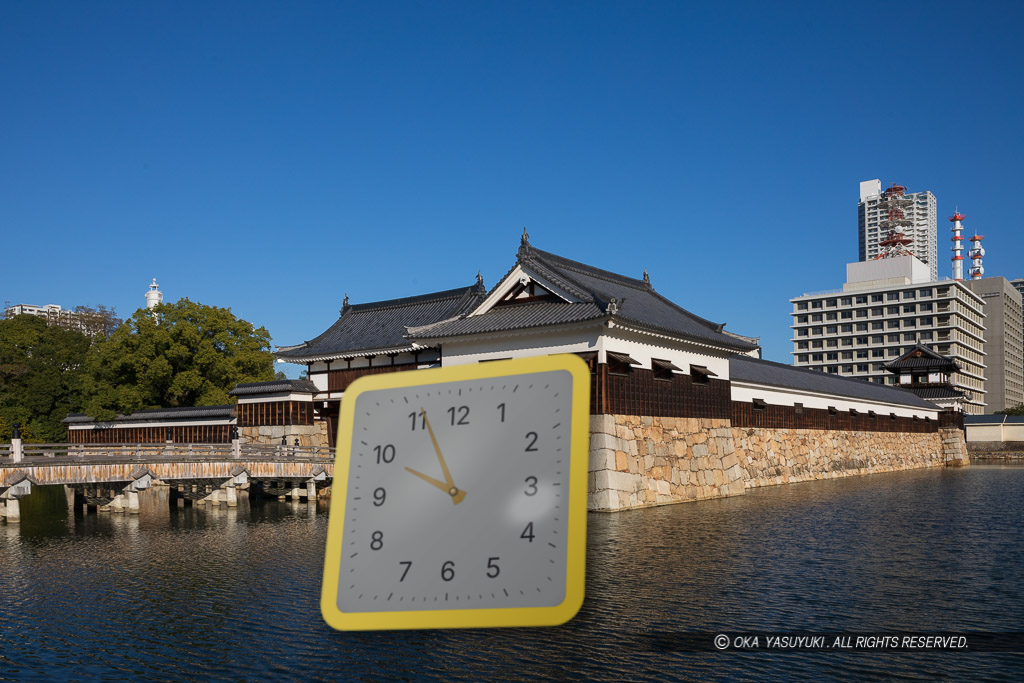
{"hour": 9, "minute": 56}
